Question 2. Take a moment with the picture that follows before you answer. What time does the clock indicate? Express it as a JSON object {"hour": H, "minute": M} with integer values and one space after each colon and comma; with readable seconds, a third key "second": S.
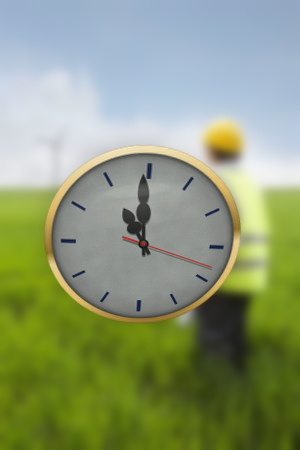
{"hour": 10, "minute": 59, "second": 18}
